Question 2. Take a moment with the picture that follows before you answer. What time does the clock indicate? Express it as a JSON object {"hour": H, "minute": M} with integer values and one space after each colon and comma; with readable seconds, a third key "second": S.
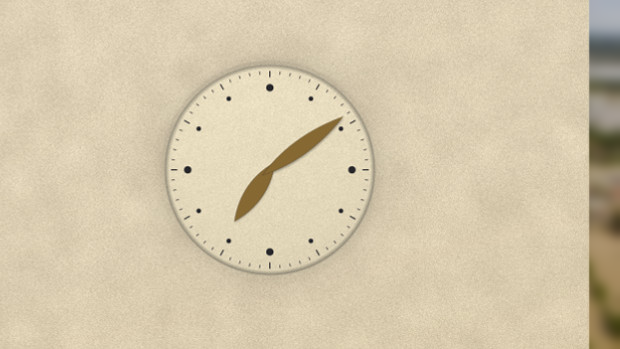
{"hour": 7, "minute": 9}
